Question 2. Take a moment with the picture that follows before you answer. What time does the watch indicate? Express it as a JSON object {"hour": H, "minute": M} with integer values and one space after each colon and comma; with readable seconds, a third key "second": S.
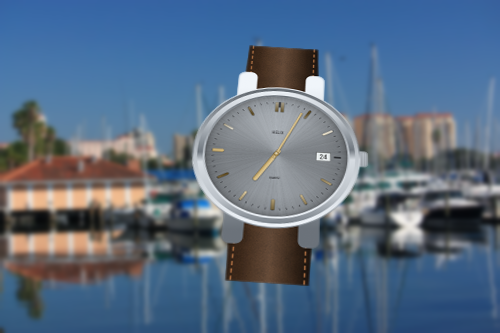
{"hour": 7, "minute": 4}
